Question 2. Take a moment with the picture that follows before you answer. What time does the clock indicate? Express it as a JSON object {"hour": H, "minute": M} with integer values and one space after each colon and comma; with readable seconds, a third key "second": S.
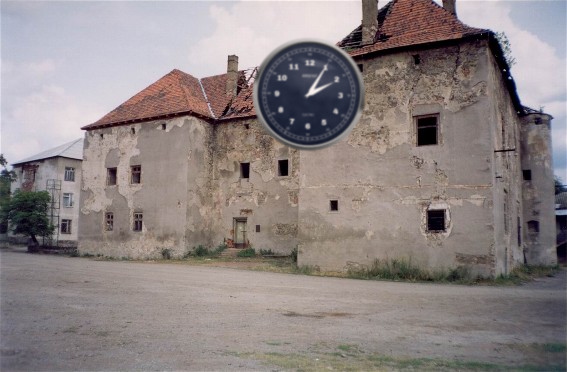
{"hour": 2, "minute": 5}
